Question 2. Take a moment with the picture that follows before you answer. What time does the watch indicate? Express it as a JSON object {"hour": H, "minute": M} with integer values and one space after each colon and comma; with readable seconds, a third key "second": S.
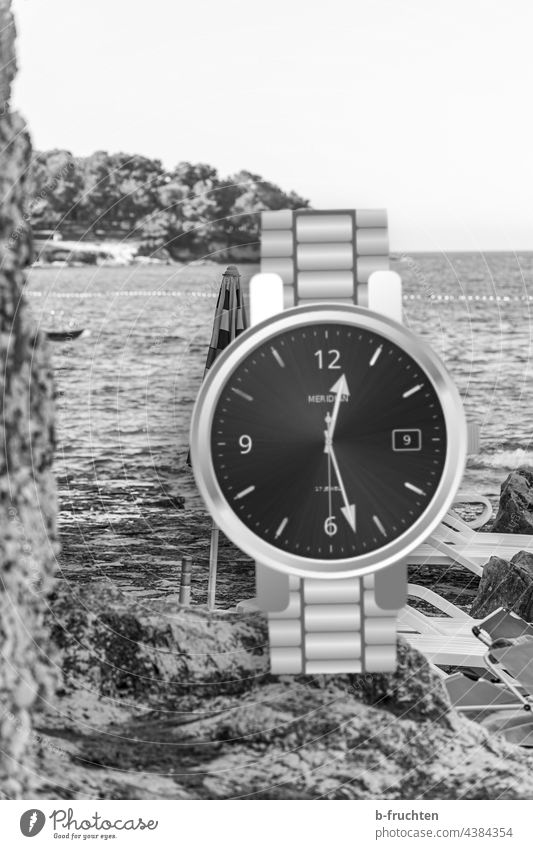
{"hour": 12, "minute": 27, "second": 30}
